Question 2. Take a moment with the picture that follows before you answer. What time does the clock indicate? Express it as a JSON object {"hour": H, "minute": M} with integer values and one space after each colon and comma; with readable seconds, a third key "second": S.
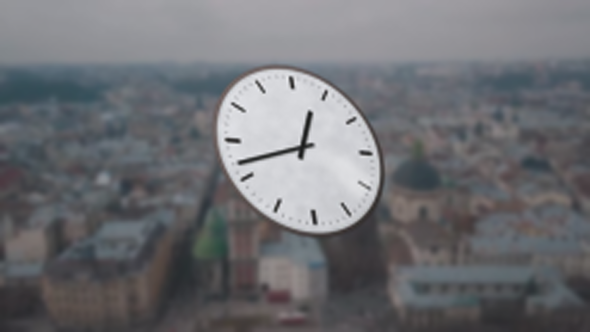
{"hour": 12, "minute": 42}
